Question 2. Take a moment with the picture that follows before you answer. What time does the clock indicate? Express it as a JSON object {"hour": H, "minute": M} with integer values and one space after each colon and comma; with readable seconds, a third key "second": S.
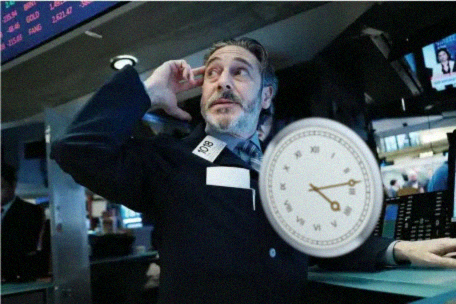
{"hour": 4, "minute": 13}
